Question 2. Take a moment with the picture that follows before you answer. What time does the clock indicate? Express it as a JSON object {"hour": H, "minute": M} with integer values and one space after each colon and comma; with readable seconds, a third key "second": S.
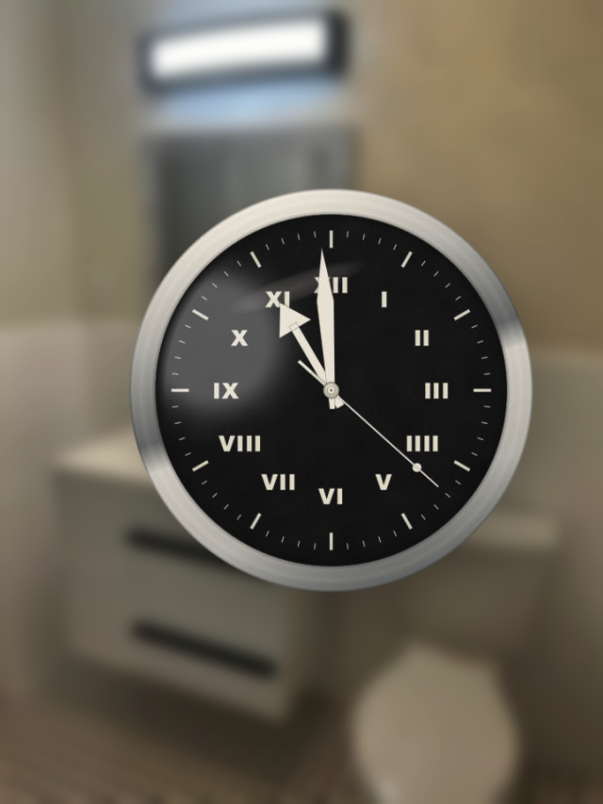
{"hour": 10, "minute": 59, "second": 22}
